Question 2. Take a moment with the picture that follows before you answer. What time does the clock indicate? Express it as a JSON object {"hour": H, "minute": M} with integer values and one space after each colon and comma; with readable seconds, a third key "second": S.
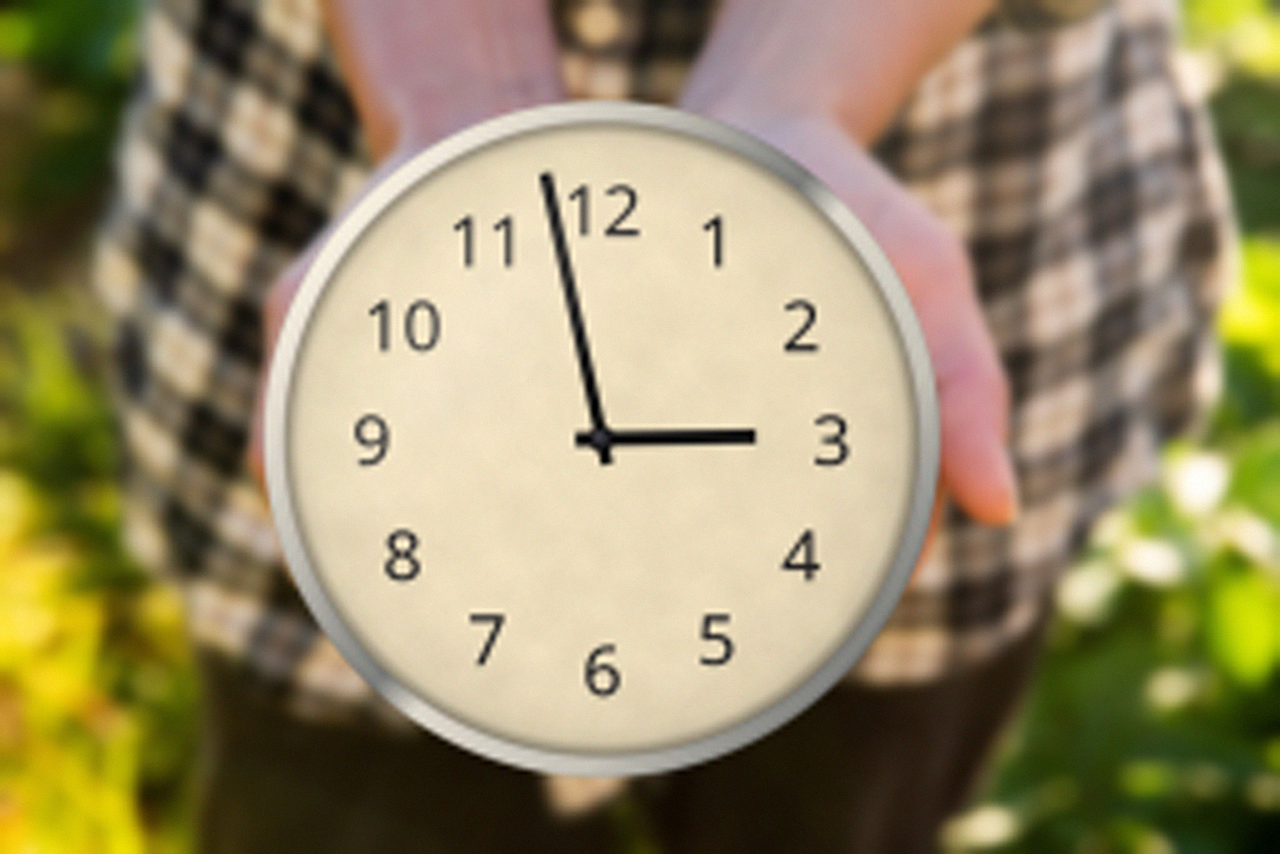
{"hour": 2, "minute": 58}
